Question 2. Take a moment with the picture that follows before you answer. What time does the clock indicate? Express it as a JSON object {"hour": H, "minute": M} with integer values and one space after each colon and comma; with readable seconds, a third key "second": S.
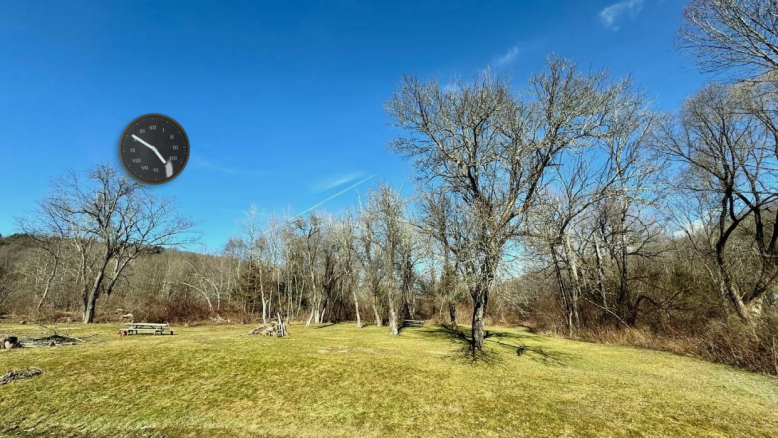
{"hour": 4, "minute": 51}
